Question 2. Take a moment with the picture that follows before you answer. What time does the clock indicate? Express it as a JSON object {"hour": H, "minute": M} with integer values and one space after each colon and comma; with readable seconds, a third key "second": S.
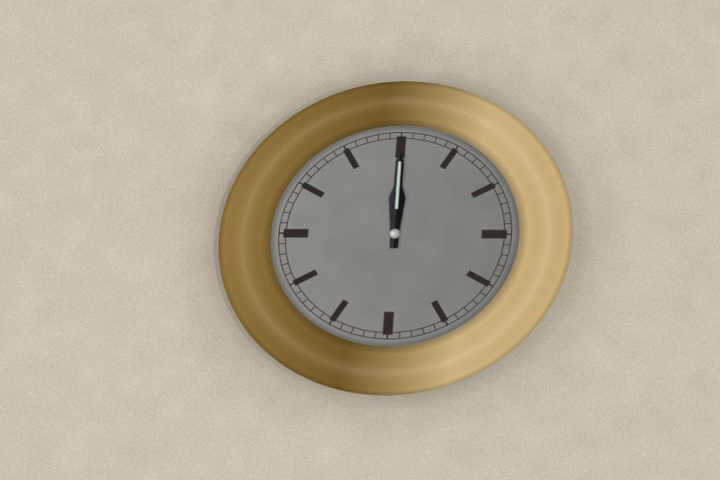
{"hour": 12, "minute": 0}
